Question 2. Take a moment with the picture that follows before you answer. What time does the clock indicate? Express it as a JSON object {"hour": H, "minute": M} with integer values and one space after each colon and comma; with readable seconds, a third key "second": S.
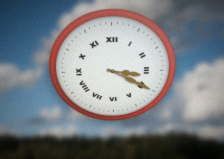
{"hour": 3, "minute": 20}
